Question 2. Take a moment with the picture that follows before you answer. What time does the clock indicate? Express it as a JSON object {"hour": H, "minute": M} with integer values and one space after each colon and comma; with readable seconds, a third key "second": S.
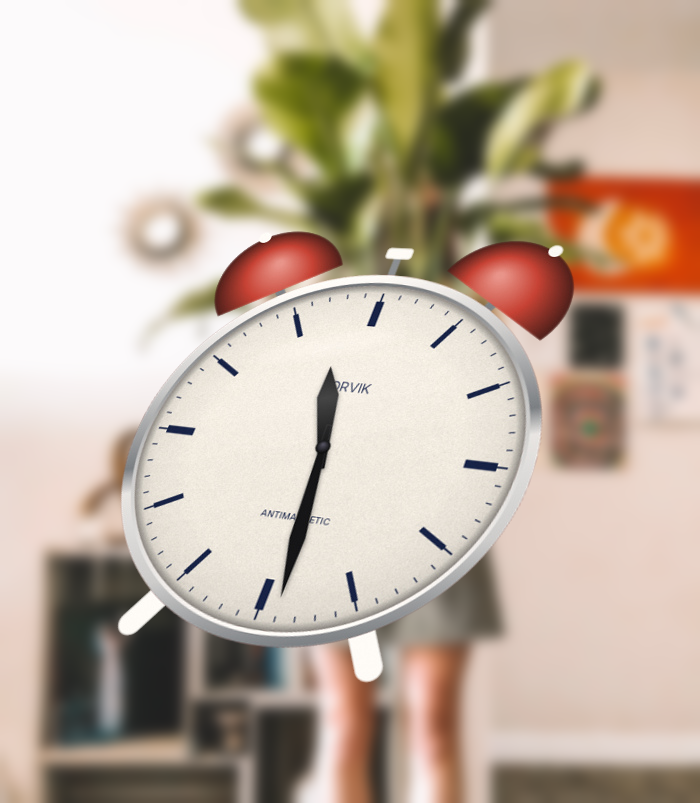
{"hour": 11, "minute": 29}
